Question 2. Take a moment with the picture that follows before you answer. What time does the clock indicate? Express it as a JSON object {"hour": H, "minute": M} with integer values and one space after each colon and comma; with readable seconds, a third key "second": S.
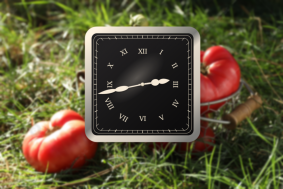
{"hour": 2, "minute": 43}
